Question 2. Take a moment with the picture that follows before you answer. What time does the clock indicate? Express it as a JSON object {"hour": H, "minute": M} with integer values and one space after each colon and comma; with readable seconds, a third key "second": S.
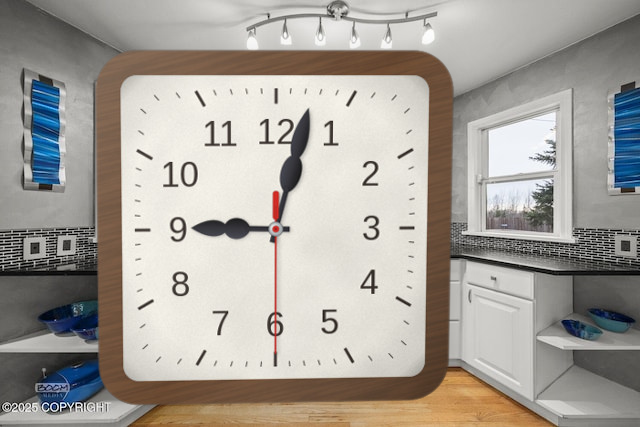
{"hour": 9, "minute": 2, "second": 30}
